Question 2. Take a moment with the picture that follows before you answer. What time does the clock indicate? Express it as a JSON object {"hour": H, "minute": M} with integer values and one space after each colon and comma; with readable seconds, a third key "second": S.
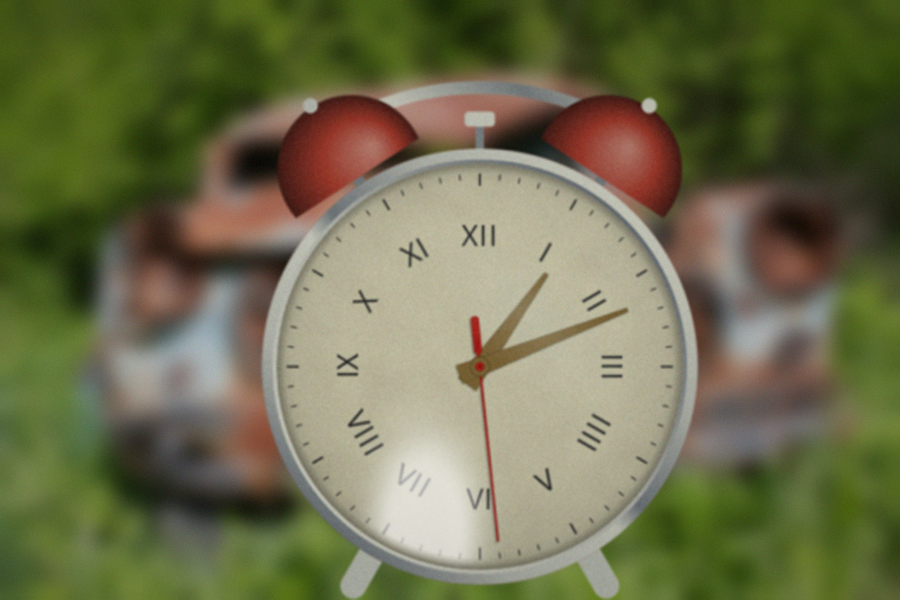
{"hour": 1, "minute": 11, "second": 29}
